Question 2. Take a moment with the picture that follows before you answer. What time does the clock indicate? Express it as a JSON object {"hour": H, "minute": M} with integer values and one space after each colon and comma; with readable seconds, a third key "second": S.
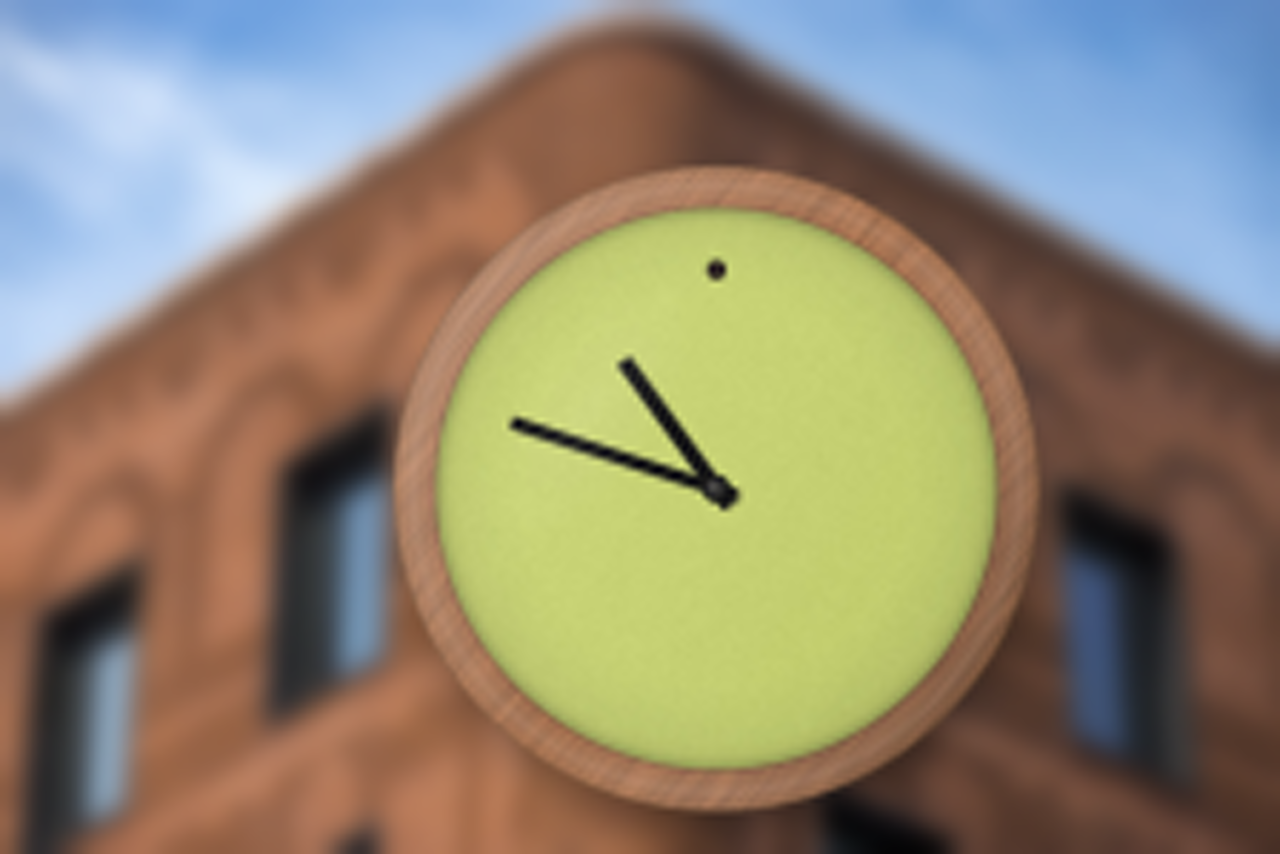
{"hour": 10, "minute": 48}
